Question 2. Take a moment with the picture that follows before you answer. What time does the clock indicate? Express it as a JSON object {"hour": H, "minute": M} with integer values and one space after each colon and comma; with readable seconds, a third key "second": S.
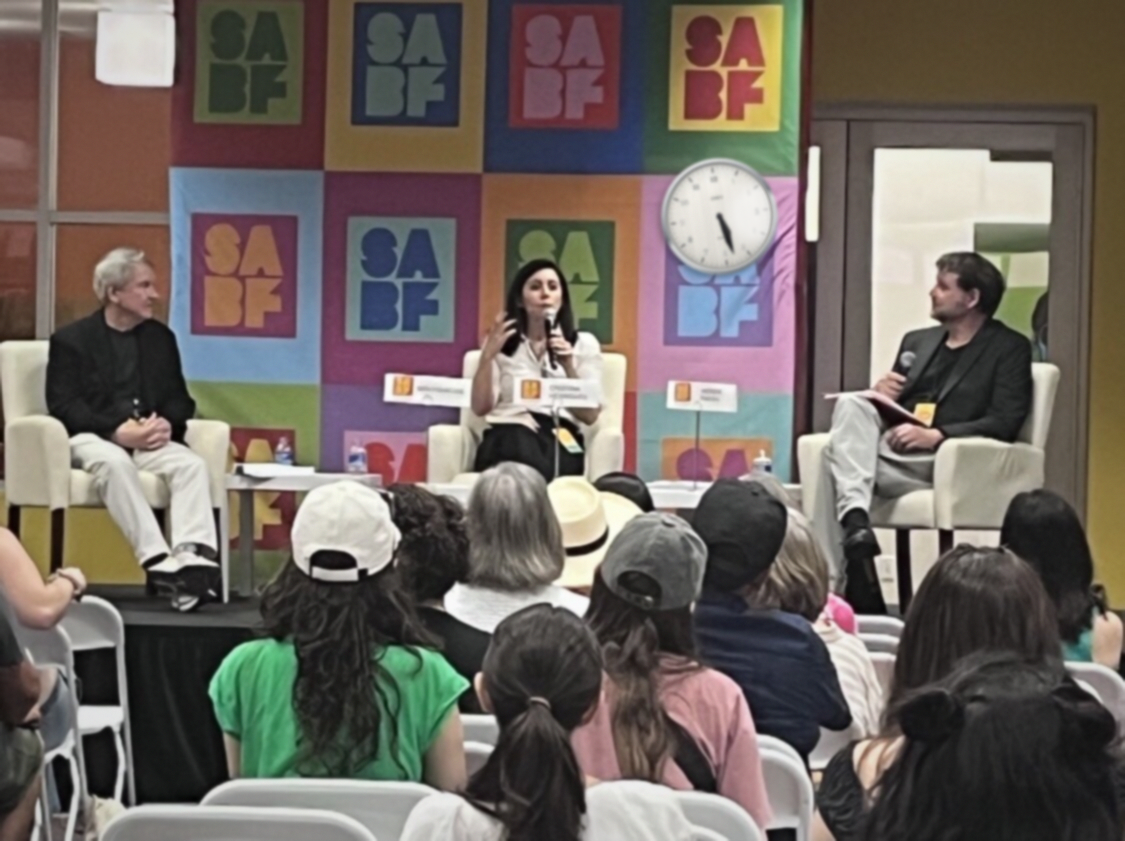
{"hour": 5, "minute": 28}
